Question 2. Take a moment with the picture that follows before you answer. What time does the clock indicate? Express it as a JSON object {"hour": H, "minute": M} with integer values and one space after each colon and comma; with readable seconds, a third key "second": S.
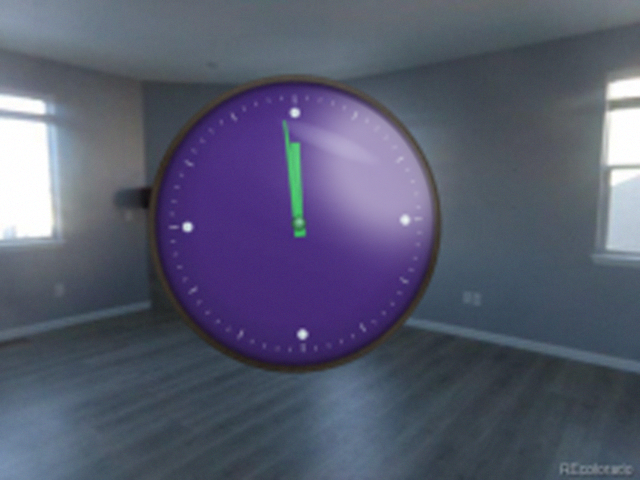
{"hour": 11, "minute": 59}
